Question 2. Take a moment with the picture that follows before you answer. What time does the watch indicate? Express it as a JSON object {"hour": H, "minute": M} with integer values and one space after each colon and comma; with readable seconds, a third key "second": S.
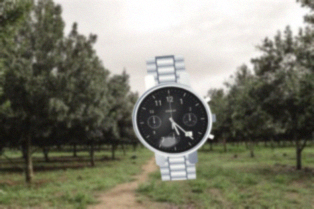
{"hour": 5, "minute": 23}
